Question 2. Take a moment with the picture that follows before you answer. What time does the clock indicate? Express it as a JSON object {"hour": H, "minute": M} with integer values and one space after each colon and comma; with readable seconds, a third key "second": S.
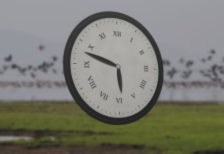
{"hour": 5, "minute": 48}
